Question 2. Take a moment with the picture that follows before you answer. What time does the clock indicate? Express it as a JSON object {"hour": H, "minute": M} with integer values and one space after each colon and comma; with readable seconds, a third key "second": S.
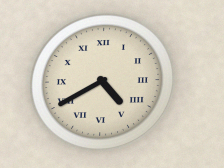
{"hour": 4, "minute": 40}
